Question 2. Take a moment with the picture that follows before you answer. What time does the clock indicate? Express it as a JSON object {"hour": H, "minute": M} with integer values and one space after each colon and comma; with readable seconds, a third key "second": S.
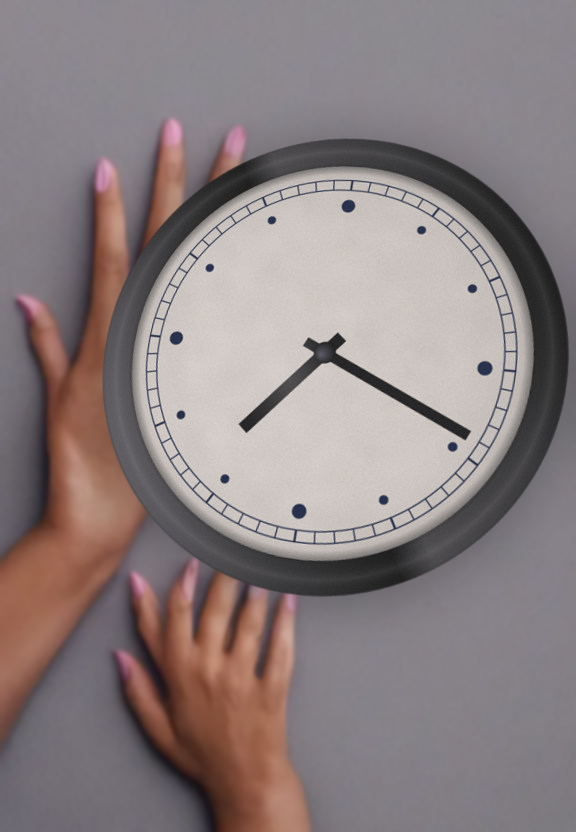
{"hour": 7, "minute": 19}
